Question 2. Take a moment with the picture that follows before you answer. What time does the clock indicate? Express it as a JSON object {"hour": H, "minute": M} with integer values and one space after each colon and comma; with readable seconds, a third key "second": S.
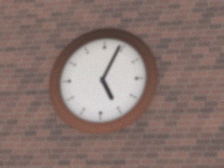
{"hour": 5, "minute": 4}
